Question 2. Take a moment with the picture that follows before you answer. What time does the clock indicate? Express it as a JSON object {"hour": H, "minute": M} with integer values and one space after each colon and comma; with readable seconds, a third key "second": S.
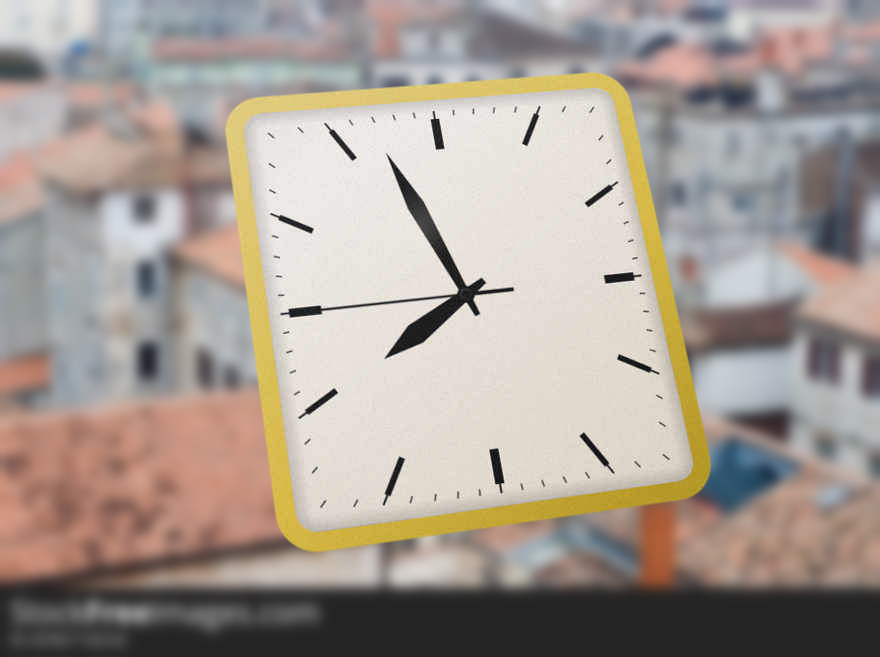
{"hour": 7, "minute": 56, "second": 45}
